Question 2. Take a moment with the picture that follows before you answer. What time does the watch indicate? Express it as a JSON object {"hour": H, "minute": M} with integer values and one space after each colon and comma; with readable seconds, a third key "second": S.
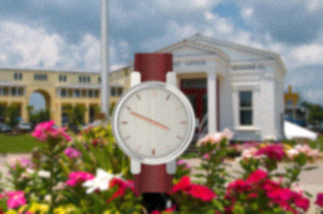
{"hour": 3, "minute": 49}
